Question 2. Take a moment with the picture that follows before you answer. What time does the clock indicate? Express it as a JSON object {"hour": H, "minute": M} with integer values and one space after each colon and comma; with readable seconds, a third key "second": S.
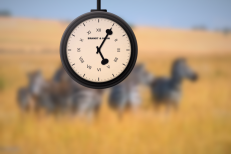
{"hour": 5, "minute": 5}
